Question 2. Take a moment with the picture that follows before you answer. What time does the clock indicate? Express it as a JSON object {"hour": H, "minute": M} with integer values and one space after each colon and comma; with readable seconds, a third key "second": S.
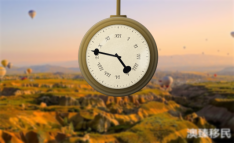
{"hour": 4, "minute": 47}
